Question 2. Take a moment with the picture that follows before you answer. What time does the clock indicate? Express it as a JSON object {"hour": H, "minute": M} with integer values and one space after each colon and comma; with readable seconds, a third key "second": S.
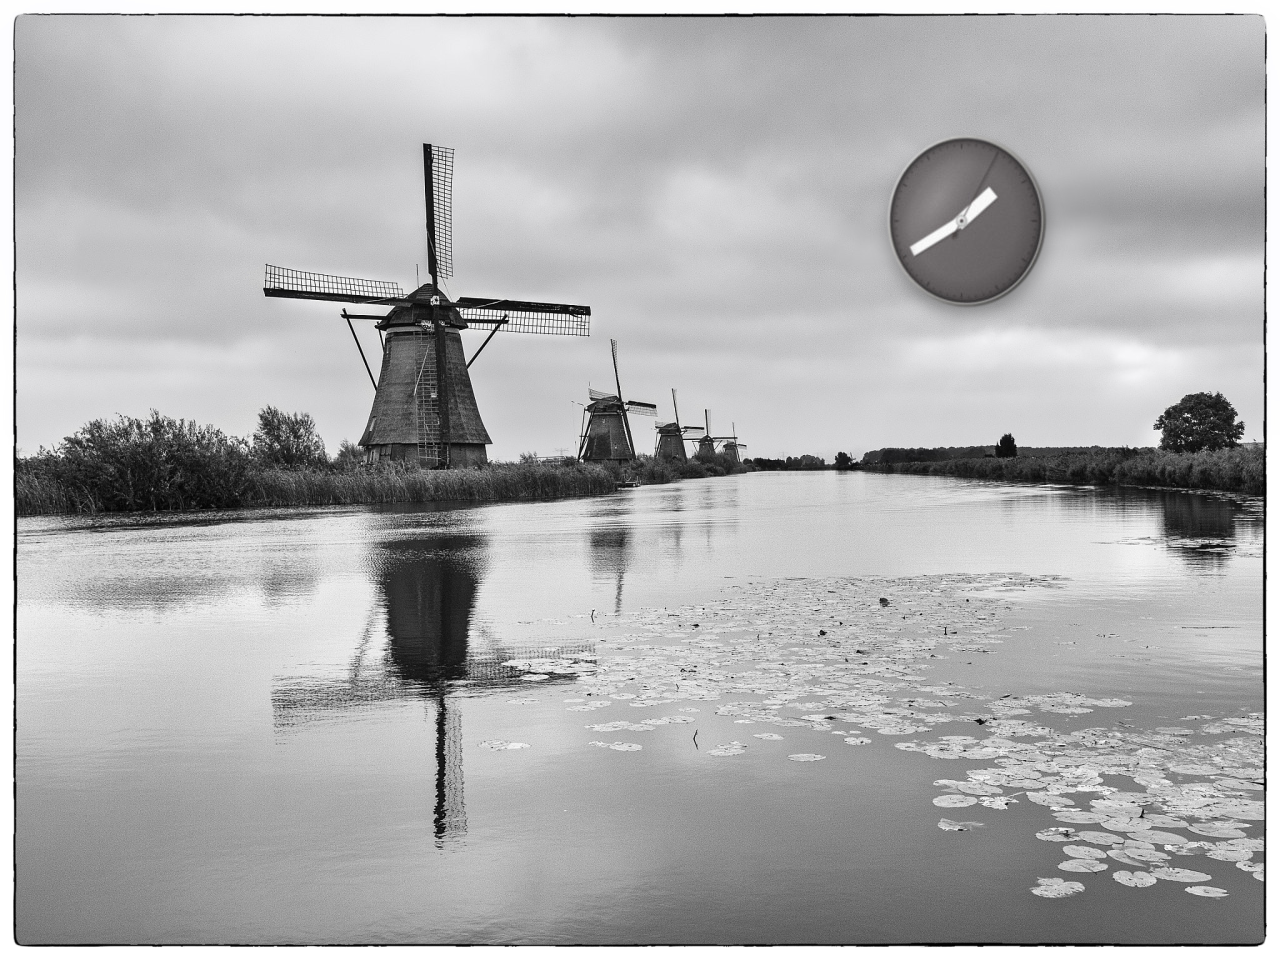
{"hour": 1, "minute": 40, "second": 5}
